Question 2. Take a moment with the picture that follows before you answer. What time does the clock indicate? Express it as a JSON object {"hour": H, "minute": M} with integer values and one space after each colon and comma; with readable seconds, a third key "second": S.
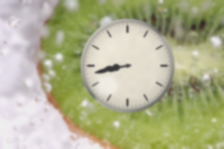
{"hour": 8, "minute": 43}
